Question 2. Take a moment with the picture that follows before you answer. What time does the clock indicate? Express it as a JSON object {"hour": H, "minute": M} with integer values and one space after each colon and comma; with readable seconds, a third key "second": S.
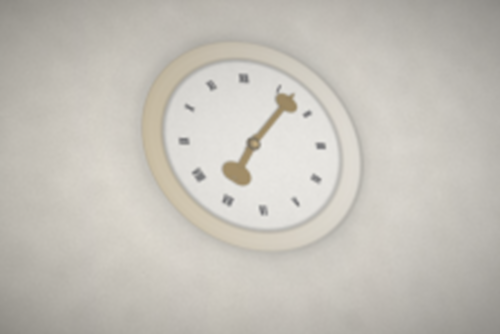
{"hour": 7, "minute": 7}
